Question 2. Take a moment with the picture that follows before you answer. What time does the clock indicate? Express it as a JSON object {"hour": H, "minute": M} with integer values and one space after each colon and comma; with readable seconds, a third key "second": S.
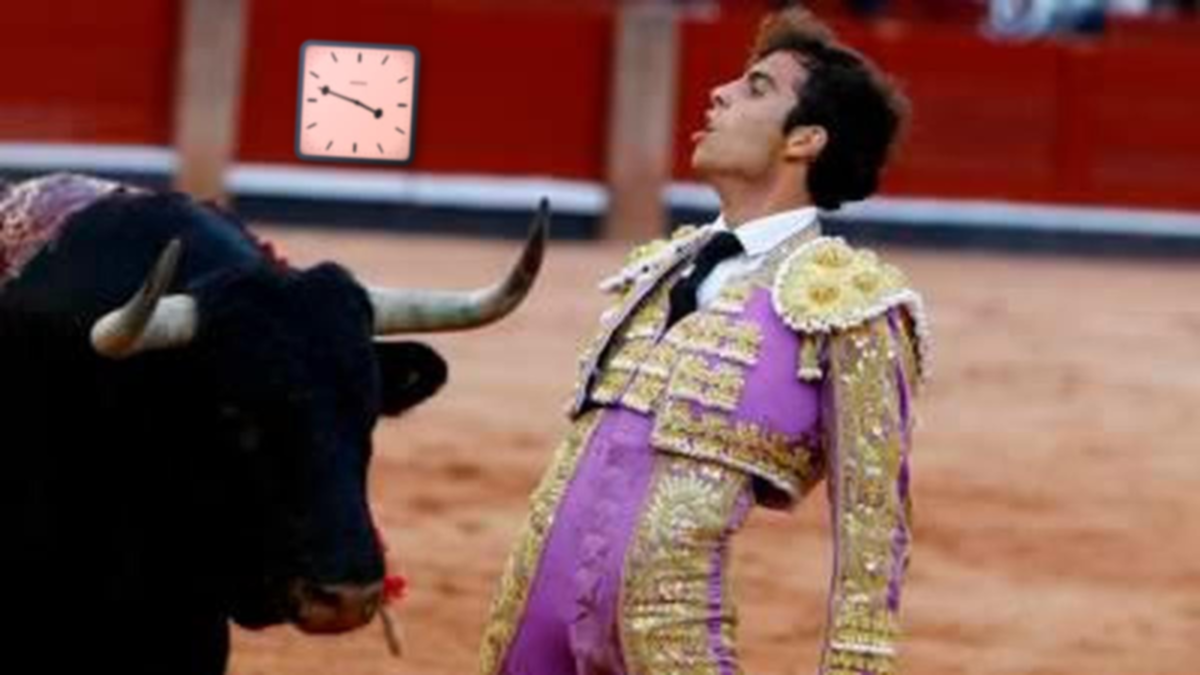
{"hour": 3, "minute": 48}
